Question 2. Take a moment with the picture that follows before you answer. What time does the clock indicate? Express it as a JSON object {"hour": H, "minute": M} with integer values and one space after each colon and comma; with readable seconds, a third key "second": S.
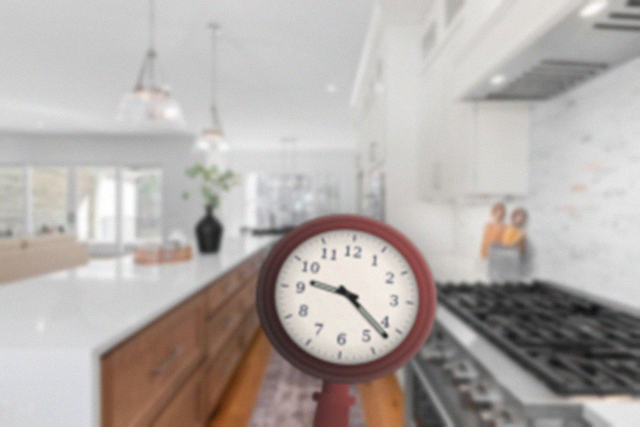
{"hour": 9, "minute": 22}
